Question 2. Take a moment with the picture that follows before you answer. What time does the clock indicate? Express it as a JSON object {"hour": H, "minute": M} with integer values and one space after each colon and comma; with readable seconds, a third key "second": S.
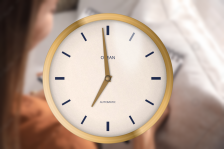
{"hour": 6, "minute": 59}
